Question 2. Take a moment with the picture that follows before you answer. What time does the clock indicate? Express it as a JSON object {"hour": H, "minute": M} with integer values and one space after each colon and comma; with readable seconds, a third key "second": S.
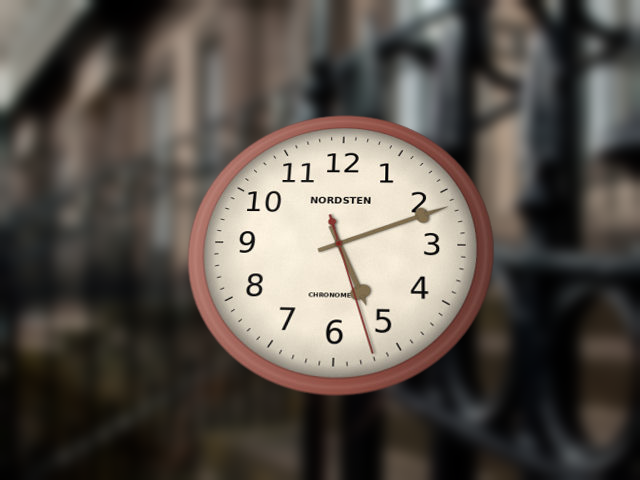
{"hour": 5, "minute": 11, "second": 27}
